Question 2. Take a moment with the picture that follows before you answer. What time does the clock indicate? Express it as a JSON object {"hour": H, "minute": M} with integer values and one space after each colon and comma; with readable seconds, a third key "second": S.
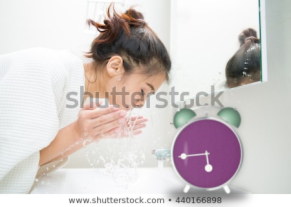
{"hour": 5, "minute": 44}
